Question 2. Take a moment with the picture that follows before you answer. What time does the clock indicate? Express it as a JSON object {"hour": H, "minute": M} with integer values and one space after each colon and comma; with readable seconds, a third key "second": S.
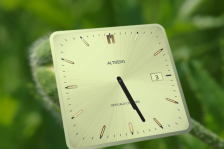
{"hour": 5, "minute": 27}
